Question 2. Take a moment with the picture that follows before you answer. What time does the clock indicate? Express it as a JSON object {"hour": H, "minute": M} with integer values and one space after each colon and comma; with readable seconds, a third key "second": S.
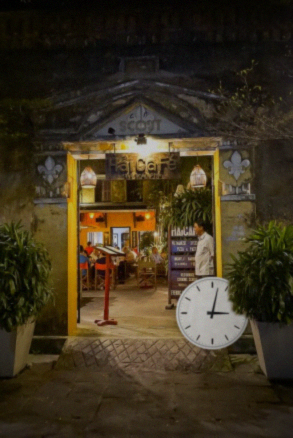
{"hour": 3, "minute": 2}
